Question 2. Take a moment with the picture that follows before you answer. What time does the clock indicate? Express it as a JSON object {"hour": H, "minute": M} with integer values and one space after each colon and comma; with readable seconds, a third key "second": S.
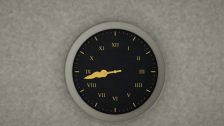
{"hour": 8, "minute": 43}
